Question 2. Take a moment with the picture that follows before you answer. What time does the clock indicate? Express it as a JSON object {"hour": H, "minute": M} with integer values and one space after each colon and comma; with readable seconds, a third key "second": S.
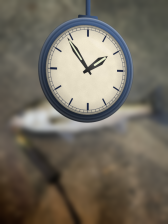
{"hour": 1, "minute": 54}
